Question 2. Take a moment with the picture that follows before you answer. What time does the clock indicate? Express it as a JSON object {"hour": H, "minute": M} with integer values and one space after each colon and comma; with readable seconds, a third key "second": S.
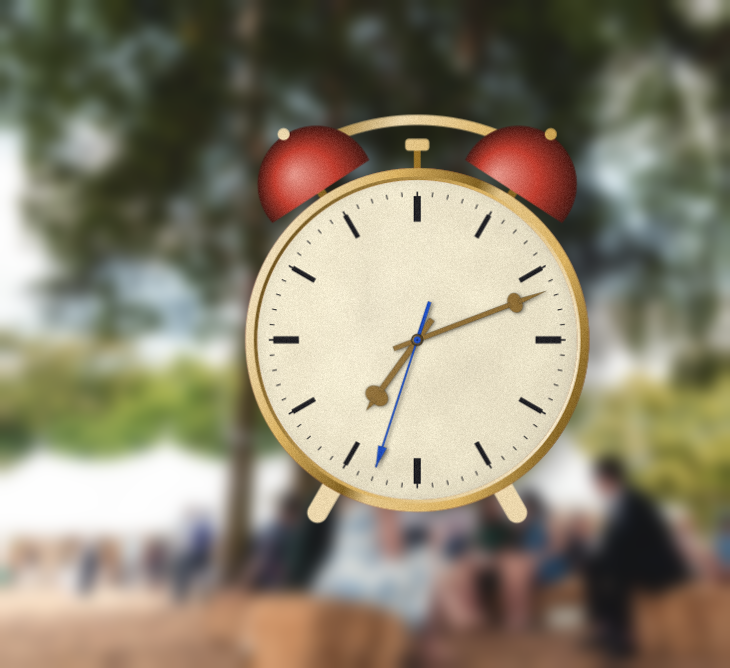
{"hour": 7, "minute": 11, "second": 33}
